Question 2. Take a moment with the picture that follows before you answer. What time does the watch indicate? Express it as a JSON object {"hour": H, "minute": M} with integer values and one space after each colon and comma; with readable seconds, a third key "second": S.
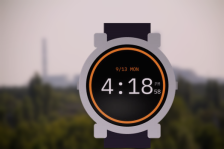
{"hour": 4, "minute": 18}
